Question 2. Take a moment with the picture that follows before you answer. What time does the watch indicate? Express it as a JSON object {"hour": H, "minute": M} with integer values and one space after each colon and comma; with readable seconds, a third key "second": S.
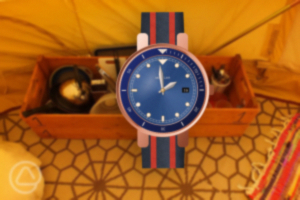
{"hour": 1, "minute": 59}
